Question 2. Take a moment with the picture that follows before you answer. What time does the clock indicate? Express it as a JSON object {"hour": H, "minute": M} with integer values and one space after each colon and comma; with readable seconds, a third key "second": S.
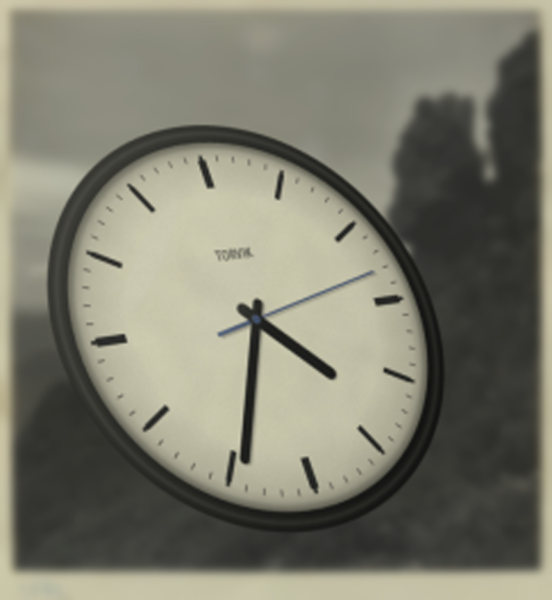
{"hour": 4, "minute": 34, "second": 13}
